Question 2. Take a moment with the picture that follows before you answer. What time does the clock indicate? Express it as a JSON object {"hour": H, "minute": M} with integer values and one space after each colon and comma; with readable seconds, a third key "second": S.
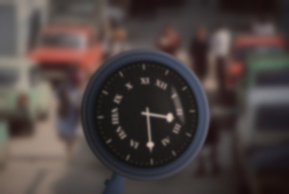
{"hour": 2, "minute": 25}
